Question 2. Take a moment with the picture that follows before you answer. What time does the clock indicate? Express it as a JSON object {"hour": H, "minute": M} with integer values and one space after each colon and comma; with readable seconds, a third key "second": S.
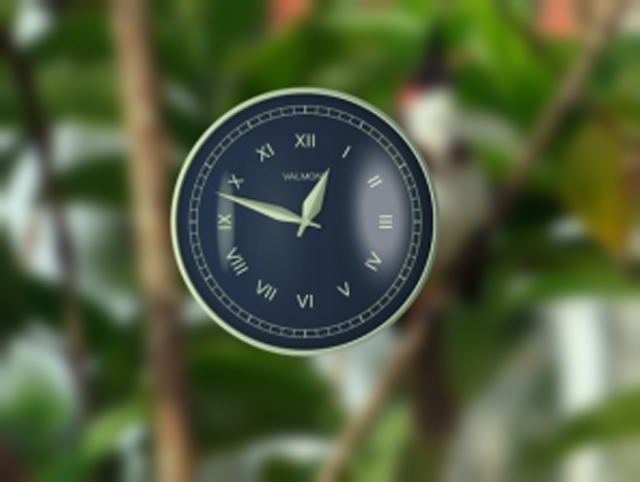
{"hour": 12, "minute": 48}
